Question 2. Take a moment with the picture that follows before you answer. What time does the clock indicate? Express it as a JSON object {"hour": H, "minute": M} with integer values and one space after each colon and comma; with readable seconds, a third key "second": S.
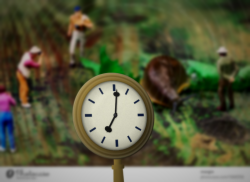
{"hour": 7, "minute": 1}
